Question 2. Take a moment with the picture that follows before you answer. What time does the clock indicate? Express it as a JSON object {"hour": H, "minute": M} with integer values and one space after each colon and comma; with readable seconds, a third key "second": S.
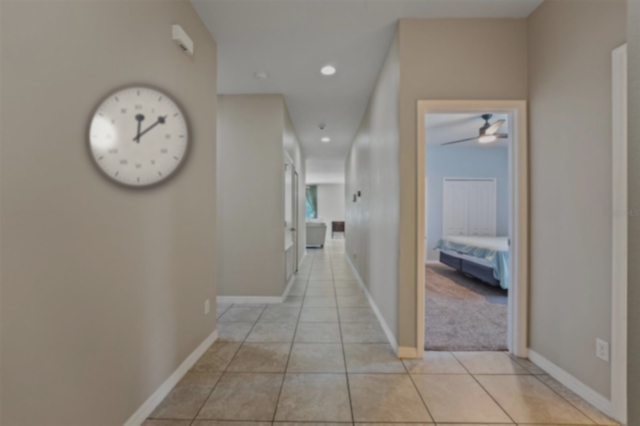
{"hour": 12, "minute": 9}
